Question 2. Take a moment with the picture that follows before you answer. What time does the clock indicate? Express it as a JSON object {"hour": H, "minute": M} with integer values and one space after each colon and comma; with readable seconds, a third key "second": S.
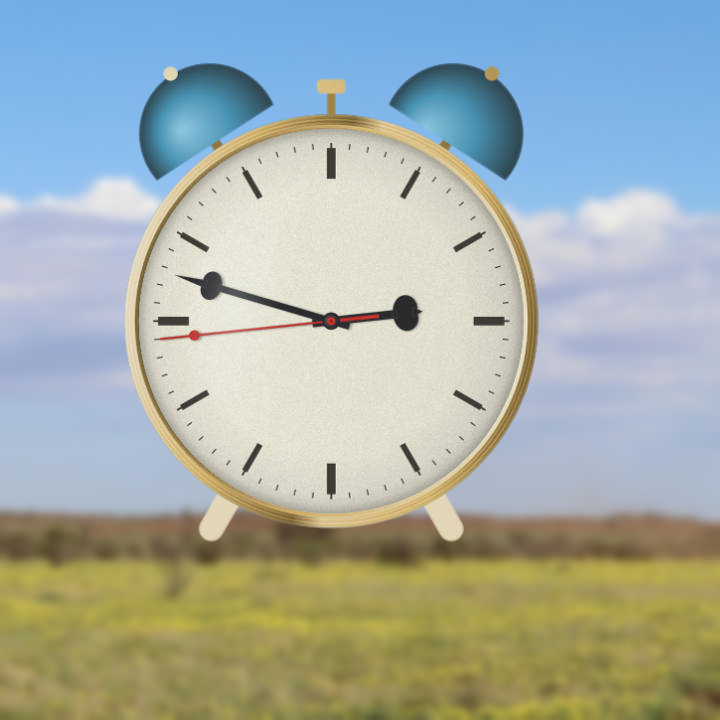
{"hour": 2, "minute": 47, "second": 44}
